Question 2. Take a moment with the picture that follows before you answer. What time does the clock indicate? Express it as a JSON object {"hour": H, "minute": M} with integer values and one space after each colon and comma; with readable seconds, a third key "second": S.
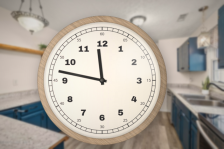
{"hour": 11, "minute": 47}
